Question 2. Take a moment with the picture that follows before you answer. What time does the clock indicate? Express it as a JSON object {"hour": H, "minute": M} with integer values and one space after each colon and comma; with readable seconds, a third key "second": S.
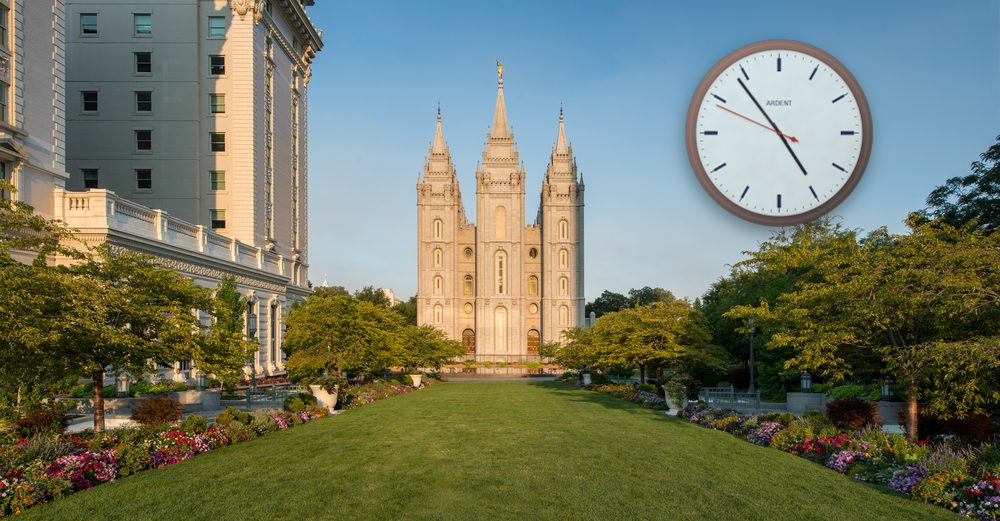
{"hour": 4, "minute": 53, "second": 49}
